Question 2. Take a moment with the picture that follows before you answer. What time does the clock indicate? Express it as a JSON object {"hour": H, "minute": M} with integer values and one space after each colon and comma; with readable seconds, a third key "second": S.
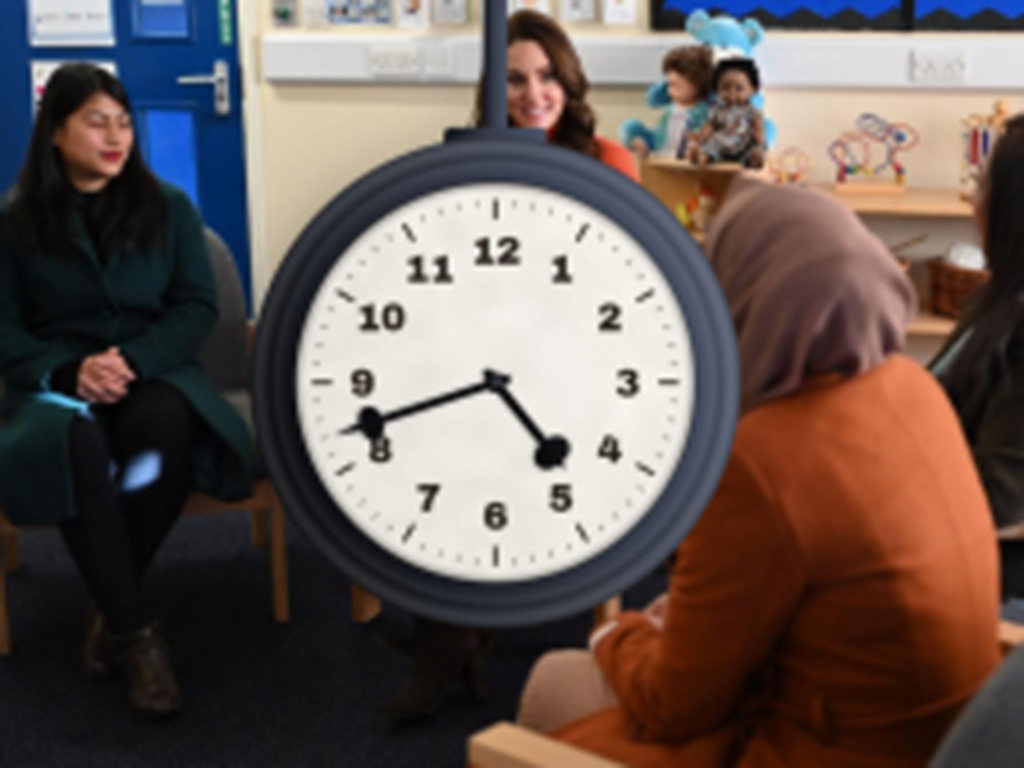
{"hour": 4, "minute": 42}
